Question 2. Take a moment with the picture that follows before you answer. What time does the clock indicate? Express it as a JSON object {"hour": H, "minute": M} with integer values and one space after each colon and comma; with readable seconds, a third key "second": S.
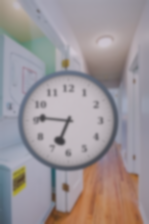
{"hour": 6, "minute": 46}
